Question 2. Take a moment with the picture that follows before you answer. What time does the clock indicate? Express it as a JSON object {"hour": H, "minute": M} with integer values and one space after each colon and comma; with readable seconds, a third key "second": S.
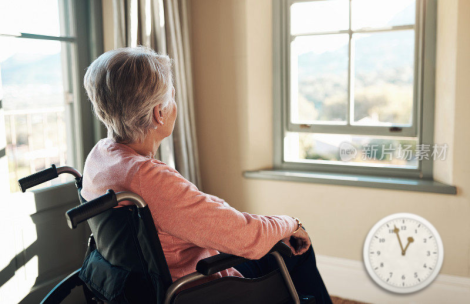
{"hour": 12, "minute": 57}
